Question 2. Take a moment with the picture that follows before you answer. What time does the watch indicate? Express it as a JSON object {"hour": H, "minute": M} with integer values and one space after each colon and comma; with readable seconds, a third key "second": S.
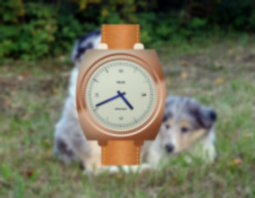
{"hour": 4, "minute": 41}
